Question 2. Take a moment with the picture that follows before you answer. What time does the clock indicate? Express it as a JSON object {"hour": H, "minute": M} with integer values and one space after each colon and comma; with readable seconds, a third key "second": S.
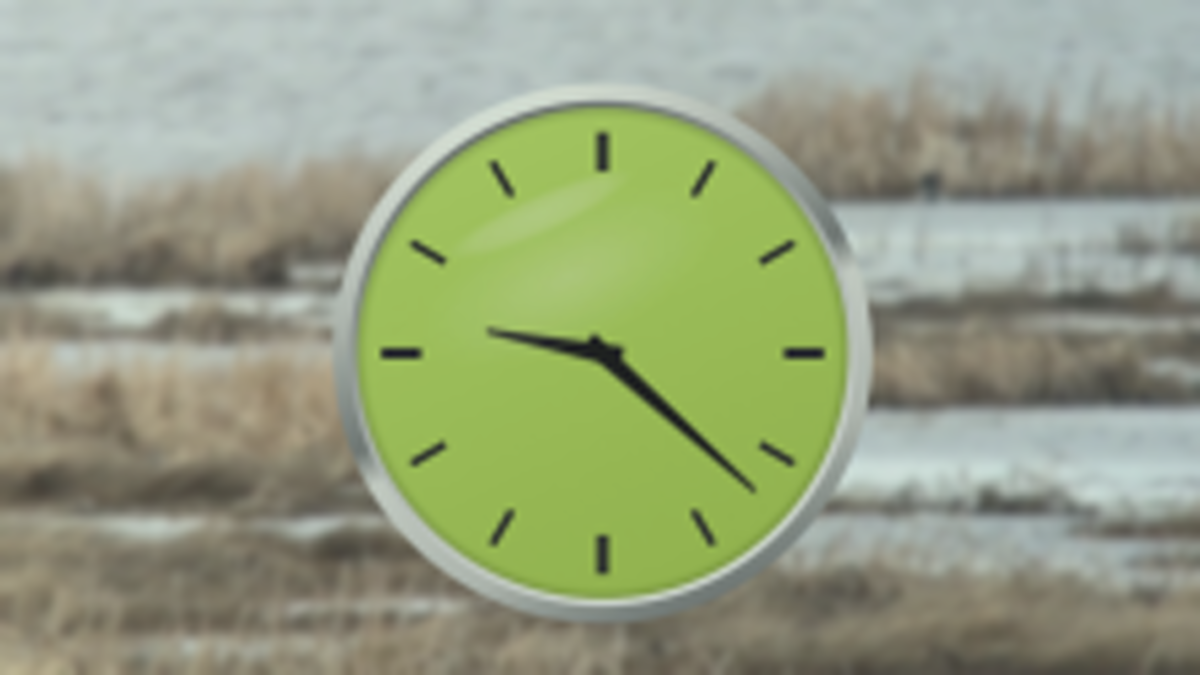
{"hour": 9, "minute": 22}
